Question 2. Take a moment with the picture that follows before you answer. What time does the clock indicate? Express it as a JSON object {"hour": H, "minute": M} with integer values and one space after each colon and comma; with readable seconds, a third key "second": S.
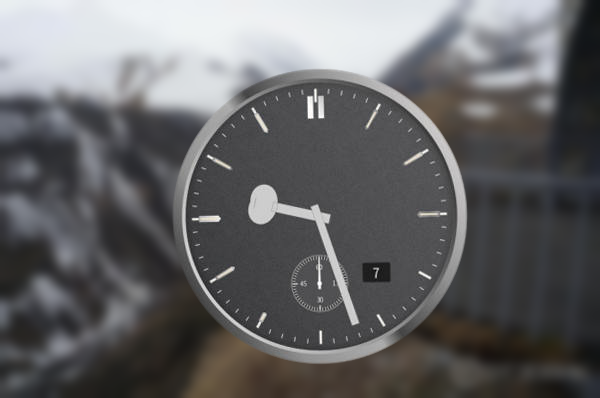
{"hour": 9, "minute": 27}
